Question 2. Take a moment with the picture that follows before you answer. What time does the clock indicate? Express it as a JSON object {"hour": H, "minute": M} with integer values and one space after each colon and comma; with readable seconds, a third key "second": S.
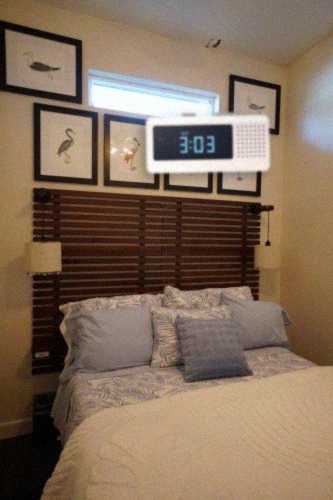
{"hour": 3, "minute": 3}
